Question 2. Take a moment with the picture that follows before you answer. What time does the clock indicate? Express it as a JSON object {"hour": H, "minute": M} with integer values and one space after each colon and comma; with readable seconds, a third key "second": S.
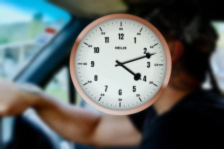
{"hour": 4, "minute": 12}
